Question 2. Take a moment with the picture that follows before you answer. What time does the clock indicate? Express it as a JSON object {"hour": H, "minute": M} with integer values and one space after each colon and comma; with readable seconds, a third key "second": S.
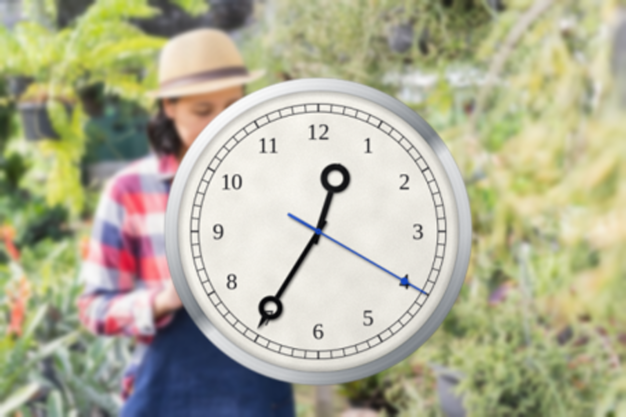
{"hour": 12, "minute": 35, "second": 20}
